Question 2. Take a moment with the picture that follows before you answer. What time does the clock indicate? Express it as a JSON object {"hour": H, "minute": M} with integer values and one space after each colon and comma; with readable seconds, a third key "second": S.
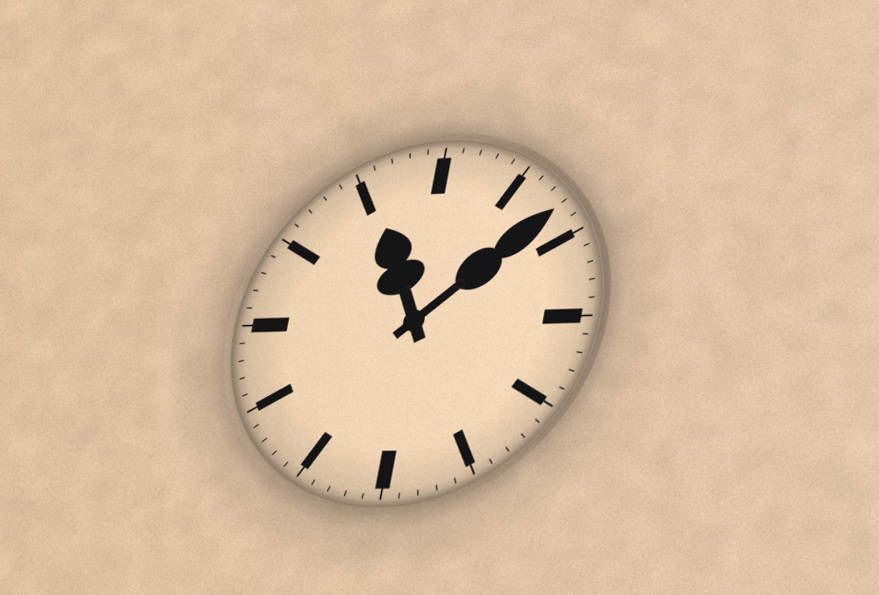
{"hour": 11, "minute": 8}
